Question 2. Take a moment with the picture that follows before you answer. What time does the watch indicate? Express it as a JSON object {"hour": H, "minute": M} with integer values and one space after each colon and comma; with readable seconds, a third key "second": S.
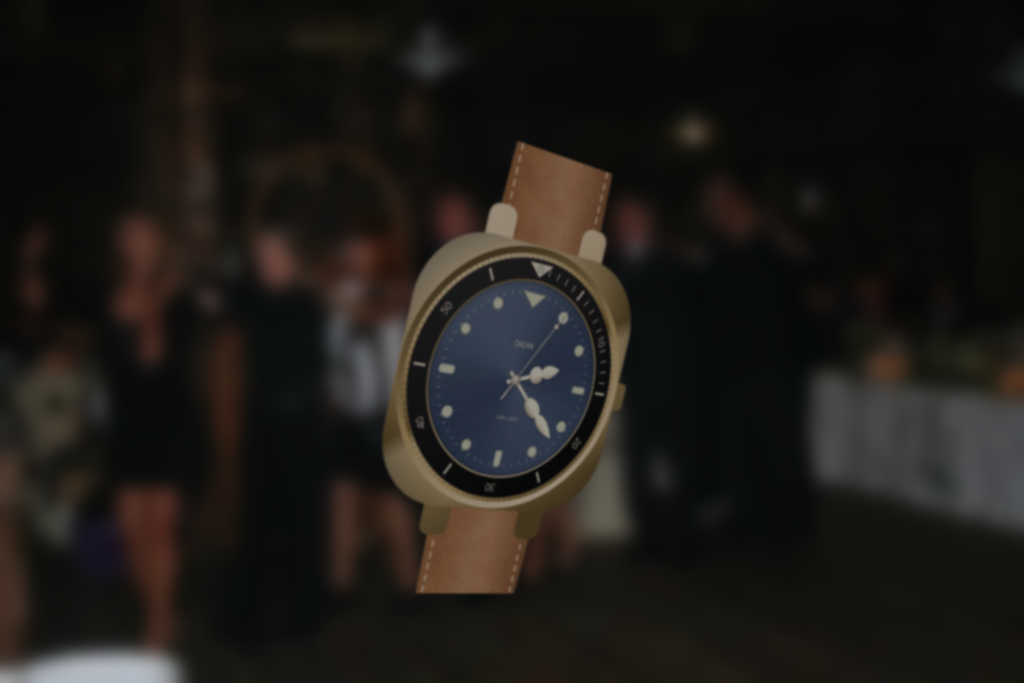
{"hour": 2, "minute": 22, "second": 5}
